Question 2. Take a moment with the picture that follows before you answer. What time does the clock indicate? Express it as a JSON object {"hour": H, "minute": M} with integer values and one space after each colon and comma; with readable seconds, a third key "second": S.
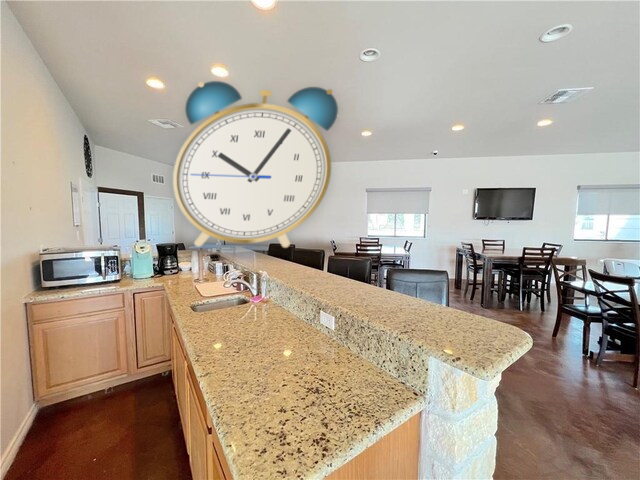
{"hour": 10, "minute": 4, "second": 45}
